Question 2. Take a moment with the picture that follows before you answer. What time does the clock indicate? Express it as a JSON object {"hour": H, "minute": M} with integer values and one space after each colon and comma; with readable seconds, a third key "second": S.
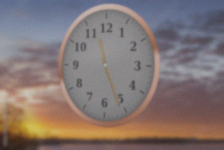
{"hour": 11, "minute": 26}
